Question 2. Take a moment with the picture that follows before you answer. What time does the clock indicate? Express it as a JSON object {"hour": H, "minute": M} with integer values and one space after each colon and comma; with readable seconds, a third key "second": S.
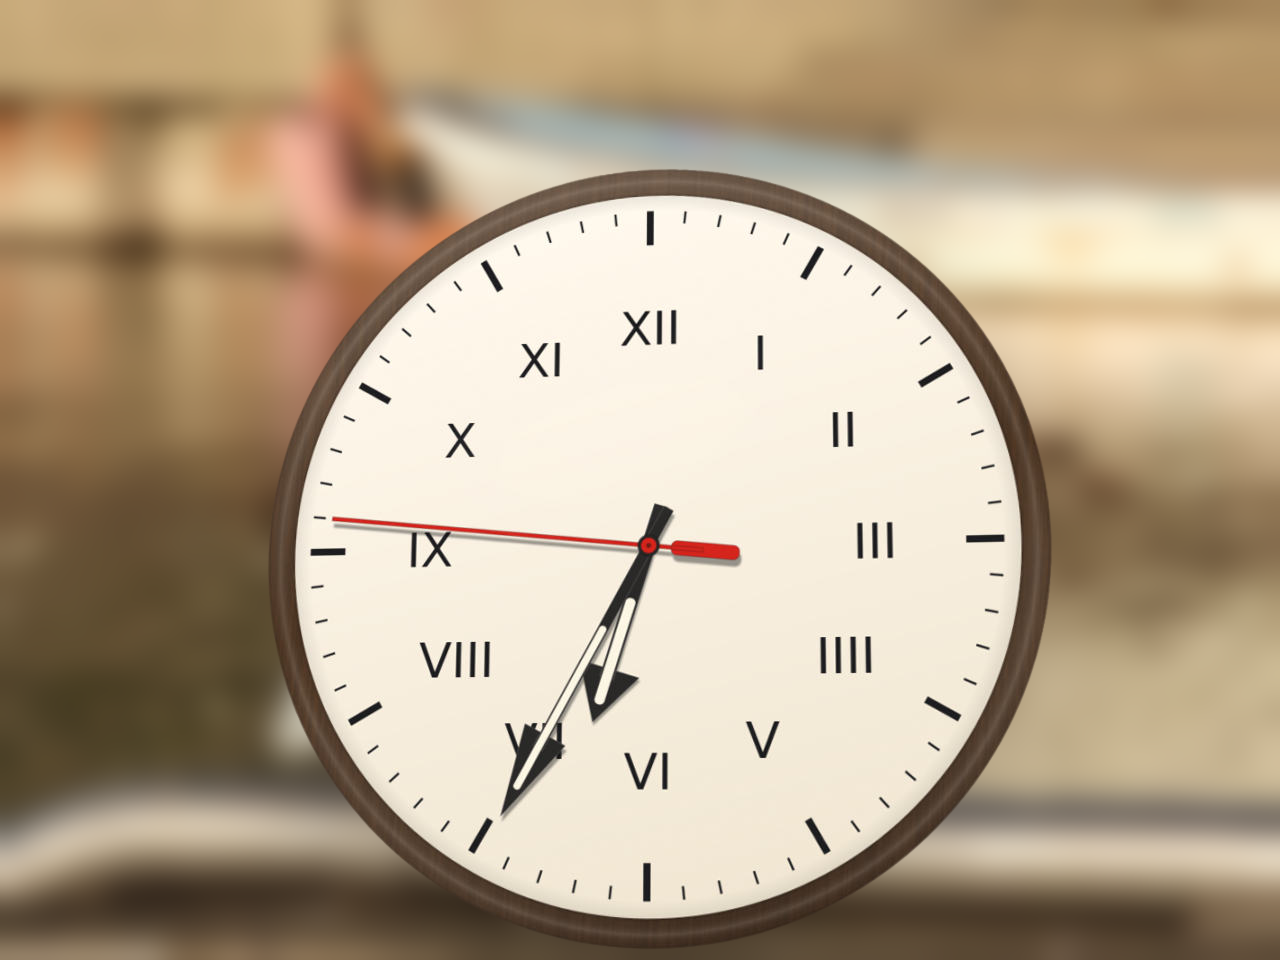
{"hour": 6, "minute": 34, "second": 46}
